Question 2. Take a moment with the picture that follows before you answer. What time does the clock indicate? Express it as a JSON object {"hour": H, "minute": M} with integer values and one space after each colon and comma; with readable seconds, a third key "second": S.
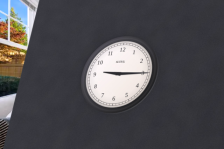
{"hour": 9, "minute": 15}
